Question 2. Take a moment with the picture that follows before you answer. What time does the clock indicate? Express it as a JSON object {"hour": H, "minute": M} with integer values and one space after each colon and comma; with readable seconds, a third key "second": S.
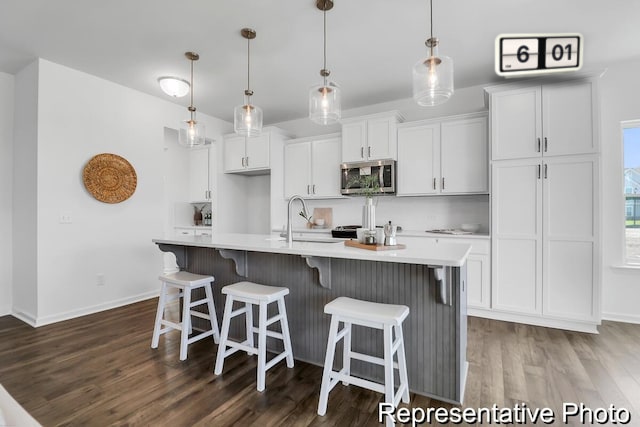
{"hour": 6, "minute": 1}
